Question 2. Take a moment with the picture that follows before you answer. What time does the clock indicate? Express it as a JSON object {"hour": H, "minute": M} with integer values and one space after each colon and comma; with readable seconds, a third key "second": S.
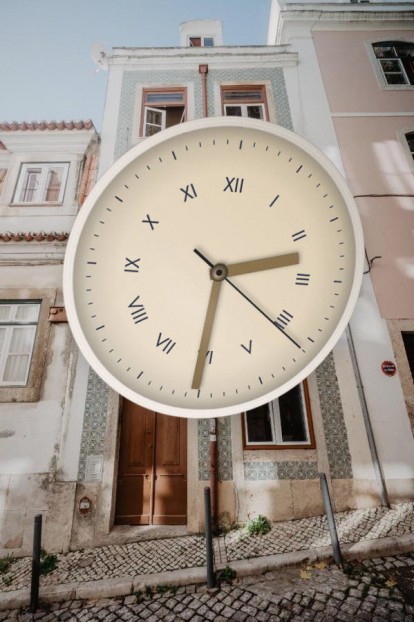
{"hour": 2, "minute": 30, "second": 21}
